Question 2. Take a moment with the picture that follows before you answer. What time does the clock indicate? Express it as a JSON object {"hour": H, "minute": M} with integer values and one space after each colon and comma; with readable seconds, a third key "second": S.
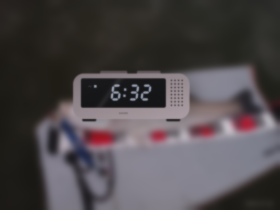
{"hour": 6, "minute": 32}
